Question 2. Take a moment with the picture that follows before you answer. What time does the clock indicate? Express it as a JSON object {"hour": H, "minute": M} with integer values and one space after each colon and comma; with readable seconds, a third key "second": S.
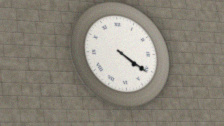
{"hour": 4, "minute": 21}
